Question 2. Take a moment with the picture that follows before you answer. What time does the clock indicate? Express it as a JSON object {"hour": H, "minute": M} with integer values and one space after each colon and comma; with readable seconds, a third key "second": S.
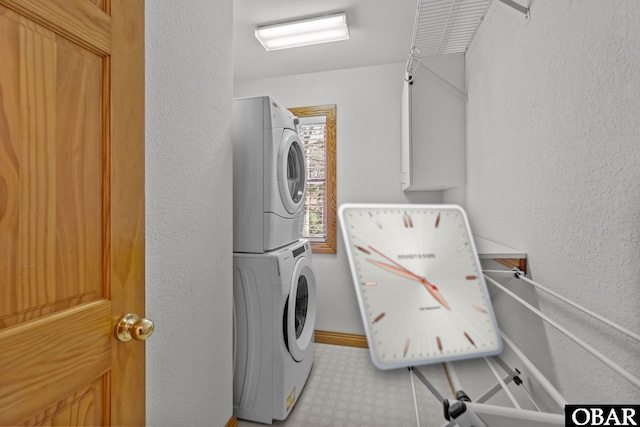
{"hour": 4, "minute": 48, "second": 51}
